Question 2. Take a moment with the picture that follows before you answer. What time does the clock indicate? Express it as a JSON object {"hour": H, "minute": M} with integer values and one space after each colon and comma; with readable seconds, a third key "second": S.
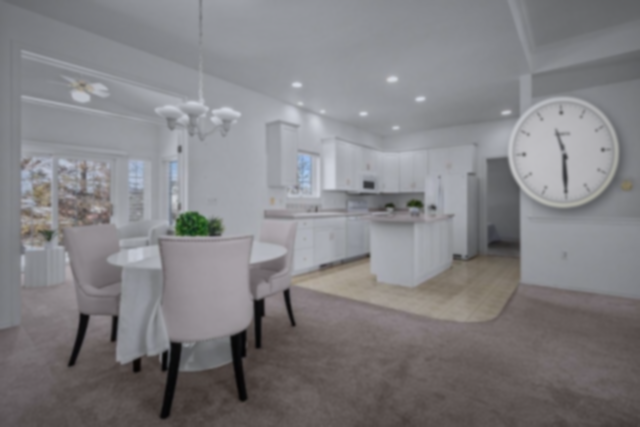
{"hour": 11, "minute": 30}
